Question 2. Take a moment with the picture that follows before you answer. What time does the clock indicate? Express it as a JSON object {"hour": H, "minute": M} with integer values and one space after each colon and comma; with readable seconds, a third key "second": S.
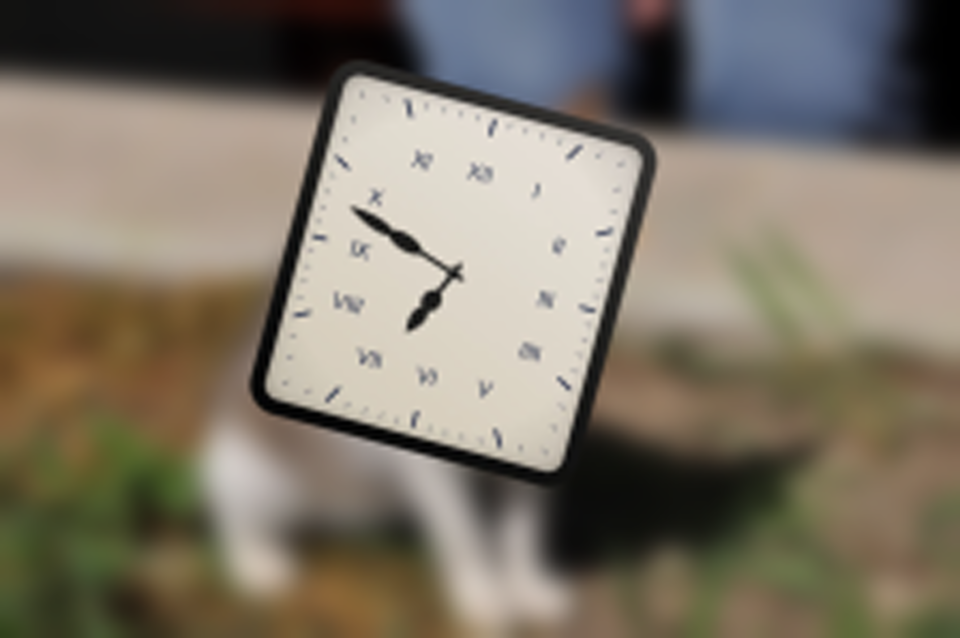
{"hour": 6, "minute": 48}
